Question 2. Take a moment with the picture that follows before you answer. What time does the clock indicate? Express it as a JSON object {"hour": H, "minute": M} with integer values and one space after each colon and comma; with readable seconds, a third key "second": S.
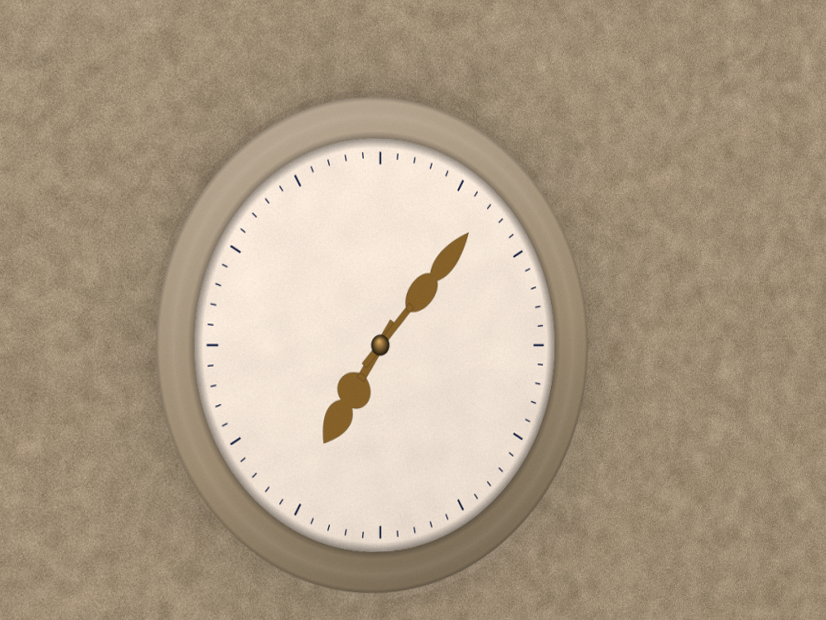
{"hour": 7, "minute": 7}
